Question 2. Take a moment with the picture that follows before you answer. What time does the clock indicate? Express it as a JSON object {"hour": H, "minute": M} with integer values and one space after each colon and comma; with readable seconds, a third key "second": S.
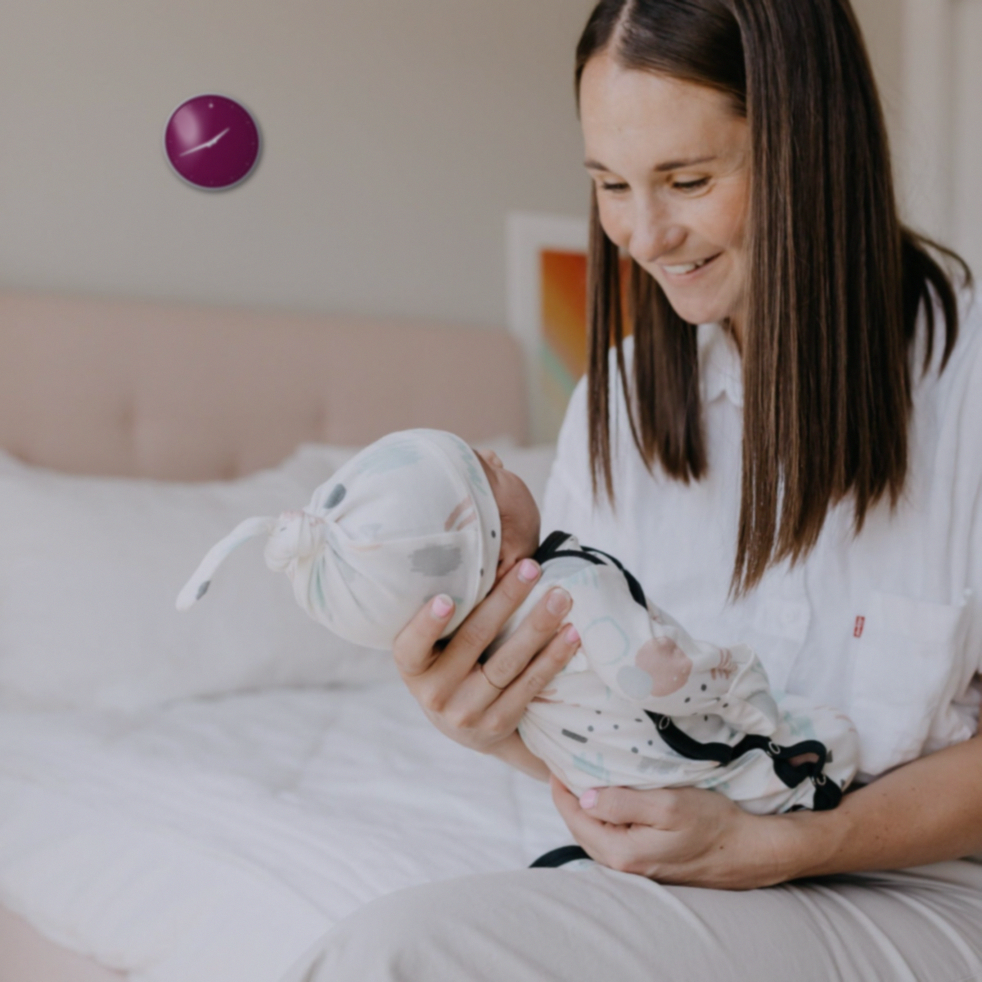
{"hour": 1, "minute": 41}
